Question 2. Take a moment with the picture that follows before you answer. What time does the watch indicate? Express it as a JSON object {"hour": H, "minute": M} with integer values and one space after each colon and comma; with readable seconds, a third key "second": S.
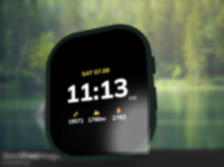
{"hour": 11, "minute": 13}
